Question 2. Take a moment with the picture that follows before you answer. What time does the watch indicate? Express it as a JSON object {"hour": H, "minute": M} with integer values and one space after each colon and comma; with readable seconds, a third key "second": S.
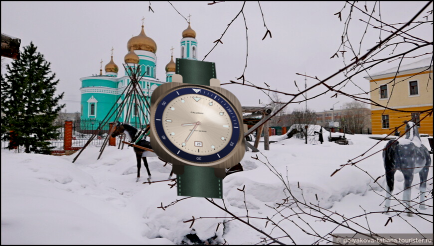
{"hour": 8, "minute": 35}
